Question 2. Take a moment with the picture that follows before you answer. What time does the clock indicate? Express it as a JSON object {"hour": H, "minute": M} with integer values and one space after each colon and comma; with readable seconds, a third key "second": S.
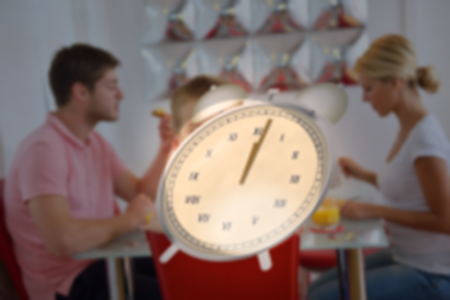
{"hour": 12, "minute": 1}
